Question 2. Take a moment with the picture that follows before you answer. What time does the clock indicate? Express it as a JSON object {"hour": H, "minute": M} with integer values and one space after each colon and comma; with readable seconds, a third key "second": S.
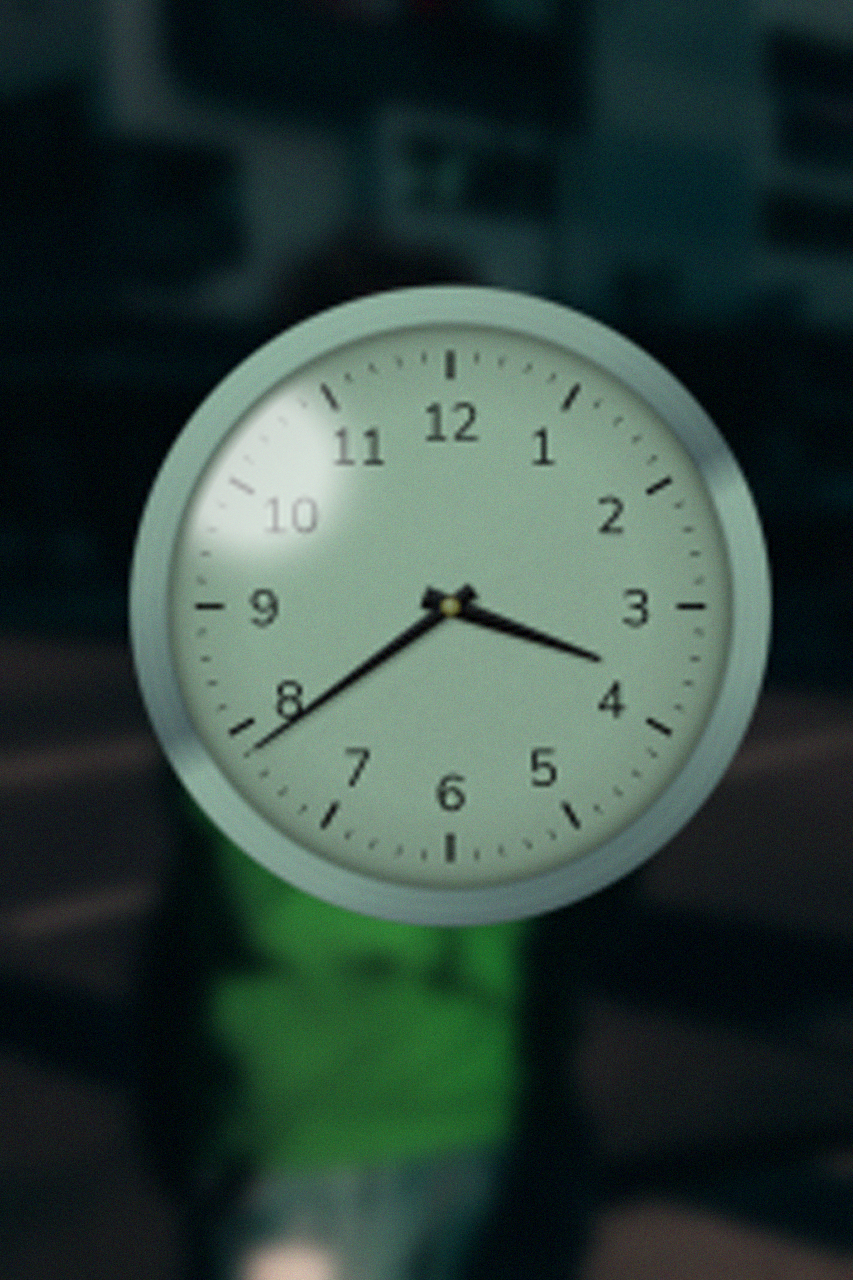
{"hour": 3, "minute": 39}
